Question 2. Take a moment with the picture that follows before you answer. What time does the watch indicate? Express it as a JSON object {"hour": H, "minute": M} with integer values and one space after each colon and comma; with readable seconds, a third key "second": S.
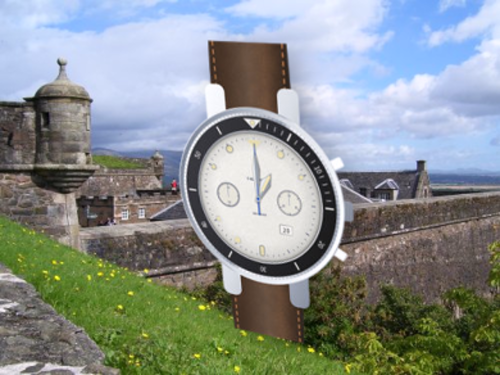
{"hour": 1, "minute": 0}
